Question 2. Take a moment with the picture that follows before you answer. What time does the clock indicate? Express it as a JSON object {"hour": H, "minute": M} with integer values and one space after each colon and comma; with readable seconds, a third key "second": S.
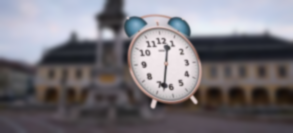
{"hour": 12, "minute": 33}
